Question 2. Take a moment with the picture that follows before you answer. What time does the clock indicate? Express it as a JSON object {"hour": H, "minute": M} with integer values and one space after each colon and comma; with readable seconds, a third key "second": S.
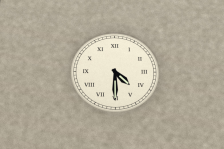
{"hour": 4, "minute": 30}
